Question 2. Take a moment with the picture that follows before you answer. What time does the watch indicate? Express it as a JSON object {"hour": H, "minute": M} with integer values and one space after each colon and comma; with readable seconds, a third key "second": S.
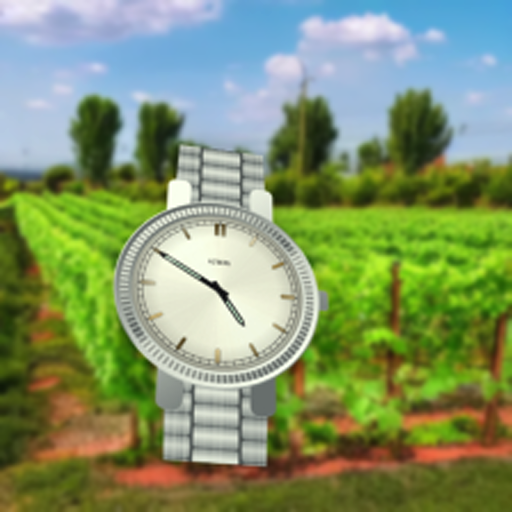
{"hour": 4, "minute": 50}
